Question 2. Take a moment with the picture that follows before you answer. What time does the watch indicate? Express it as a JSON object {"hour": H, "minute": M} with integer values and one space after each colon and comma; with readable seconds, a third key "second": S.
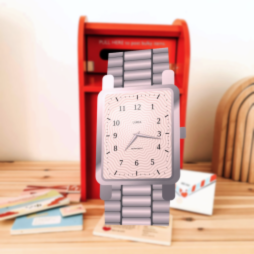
{"hour": 7, "minute": 17}
